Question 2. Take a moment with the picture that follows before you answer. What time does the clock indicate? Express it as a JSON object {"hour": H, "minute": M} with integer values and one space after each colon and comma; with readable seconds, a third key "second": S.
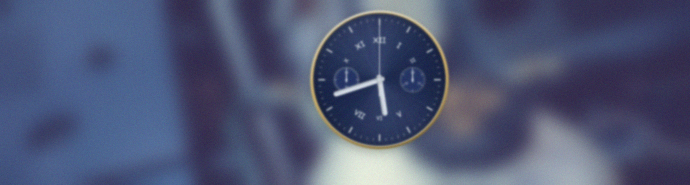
{"hour": 5, "minute": 42}
